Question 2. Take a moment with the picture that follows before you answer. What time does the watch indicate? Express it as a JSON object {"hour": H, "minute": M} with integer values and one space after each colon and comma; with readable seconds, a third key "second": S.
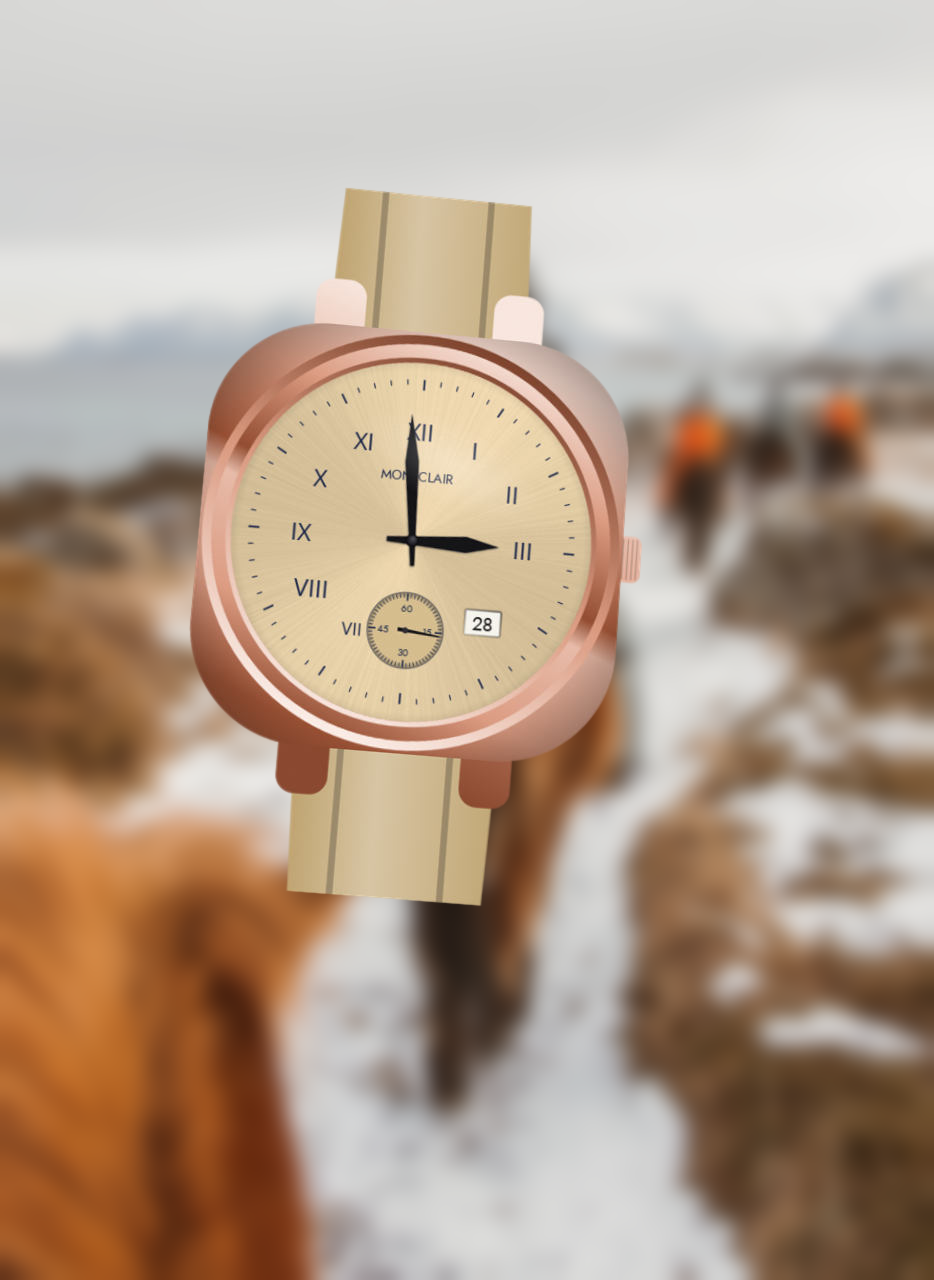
{"hour": 2, "minute": 59, "second": 16}
